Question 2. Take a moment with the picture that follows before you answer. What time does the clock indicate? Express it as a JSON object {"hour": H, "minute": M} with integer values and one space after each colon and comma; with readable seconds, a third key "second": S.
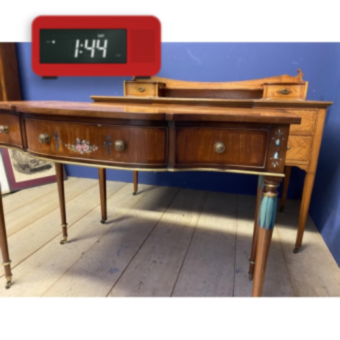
{"hour": 1, "minute": 44}
